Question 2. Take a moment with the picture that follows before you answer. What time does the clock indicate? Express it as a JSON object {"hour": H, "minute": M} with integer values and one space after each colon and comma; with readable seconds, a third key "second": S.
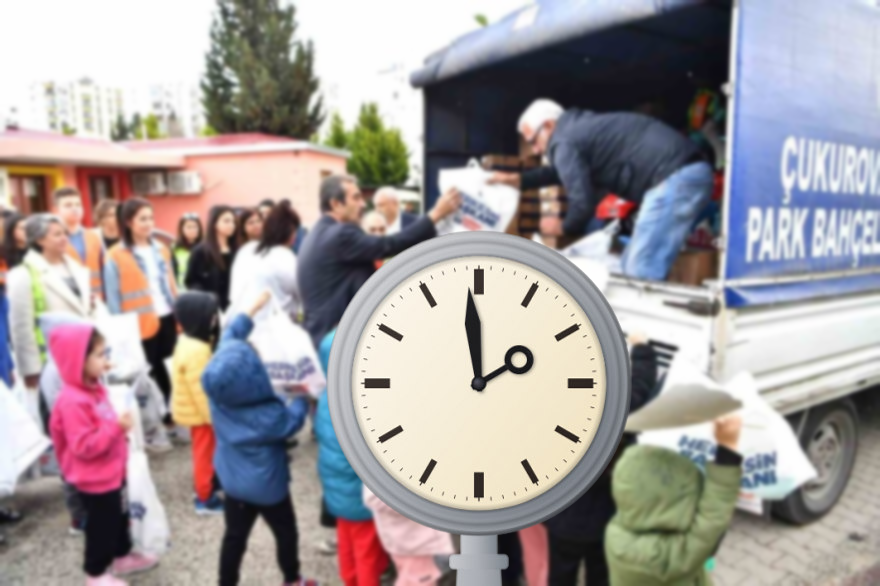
{"hour": 1, "minute": 59}
